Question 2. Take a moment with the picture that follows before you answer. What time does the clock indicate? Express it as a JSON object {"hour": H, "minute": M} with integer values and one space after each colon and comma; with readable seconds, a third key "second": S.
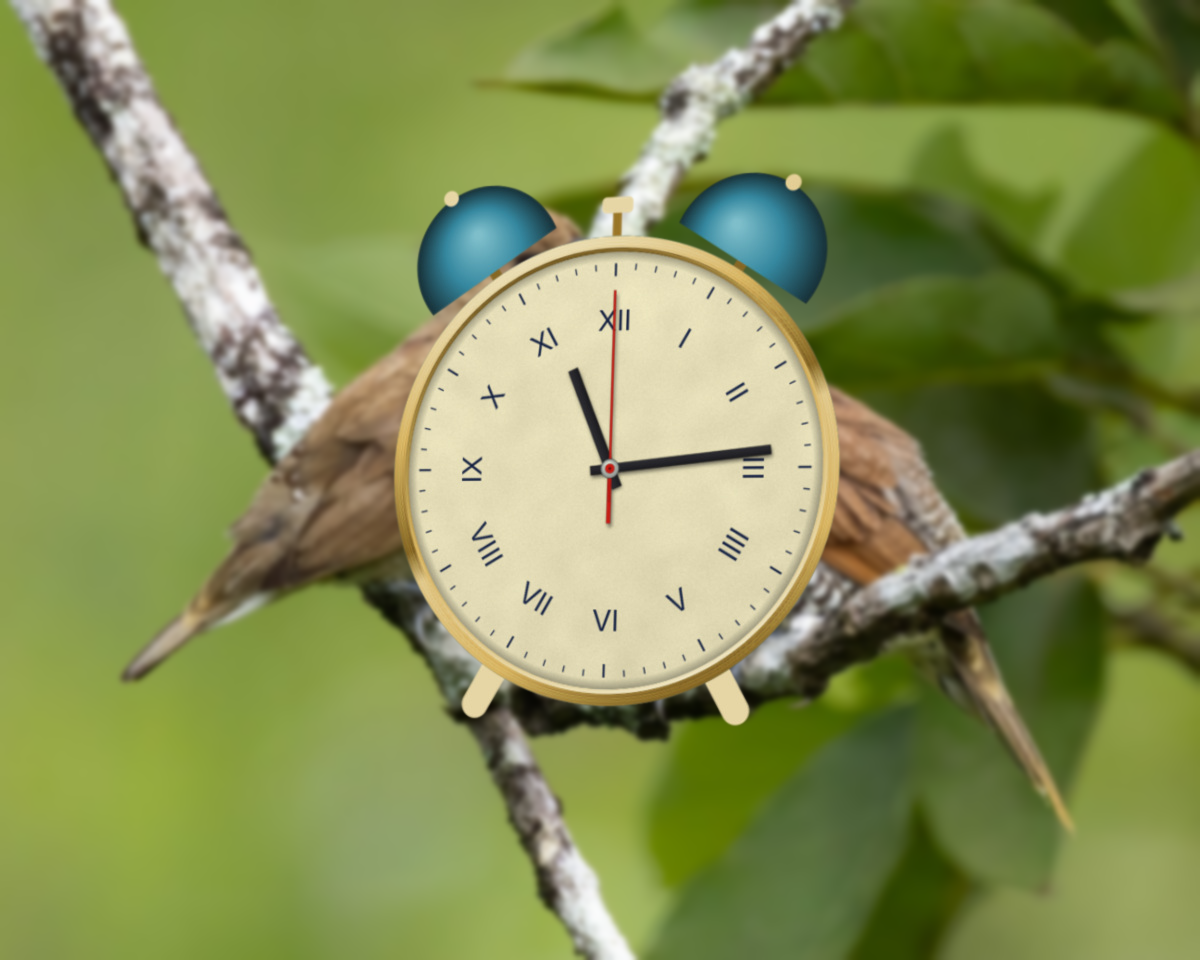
{"hour": 11, "minute": 14, "second": 0}
